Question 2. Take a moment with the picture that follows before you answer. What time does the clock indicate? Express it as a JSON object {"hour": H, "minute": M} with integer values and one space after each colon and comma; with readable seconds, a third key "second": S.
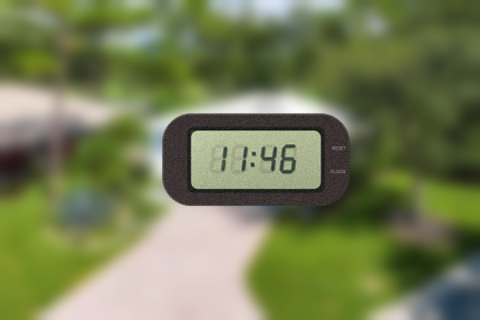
{"hour": 11, "minute": 46}
